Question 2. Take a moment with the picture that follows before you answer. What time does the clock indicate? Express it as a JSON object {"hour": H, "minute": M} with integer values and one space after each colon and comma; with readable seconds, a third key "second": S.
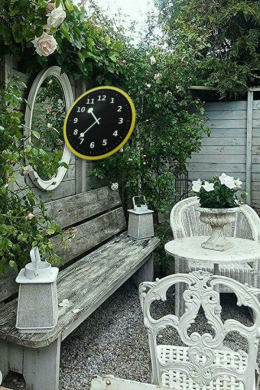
{"hour": 10, "minute": 37}
